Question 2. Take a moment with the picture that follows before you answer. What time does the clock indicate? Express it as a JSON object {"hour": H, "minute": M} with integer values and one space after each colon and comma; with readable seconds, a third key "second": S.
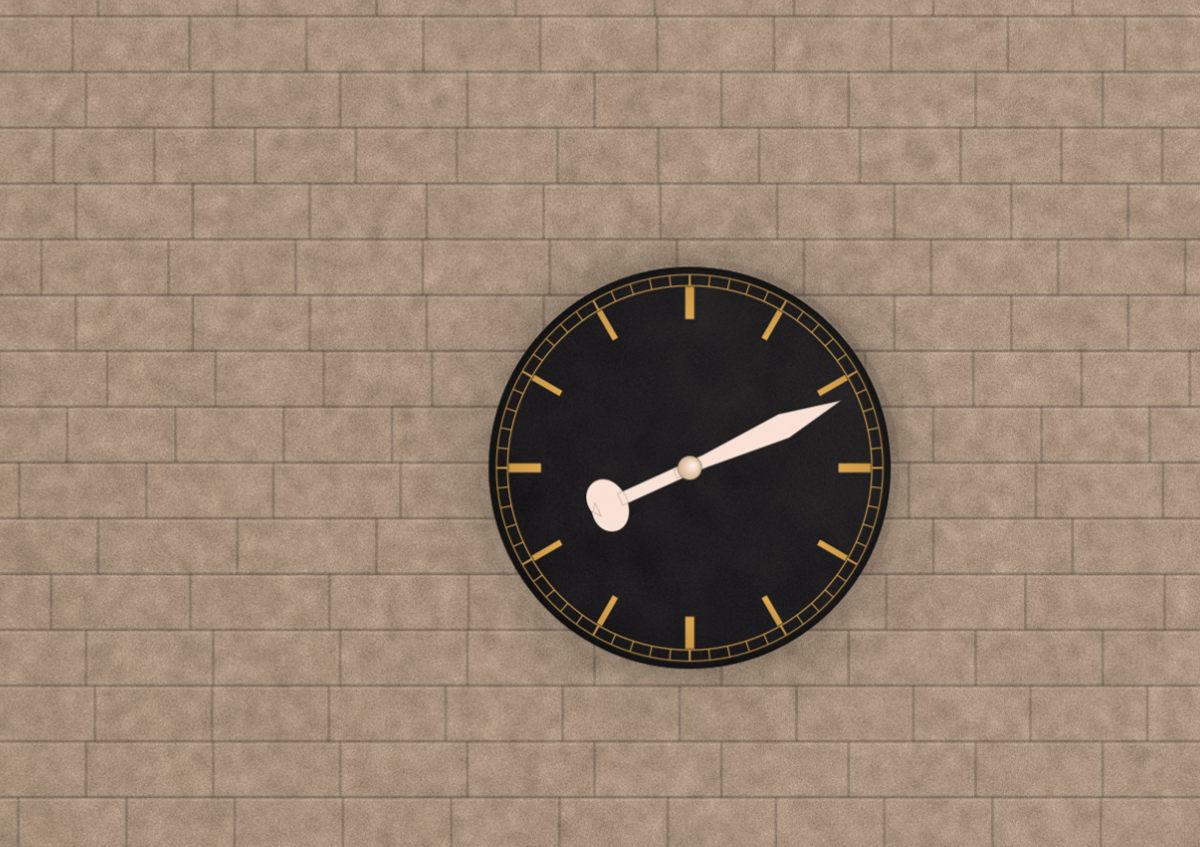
{"hour": 8, "minute": 11}
